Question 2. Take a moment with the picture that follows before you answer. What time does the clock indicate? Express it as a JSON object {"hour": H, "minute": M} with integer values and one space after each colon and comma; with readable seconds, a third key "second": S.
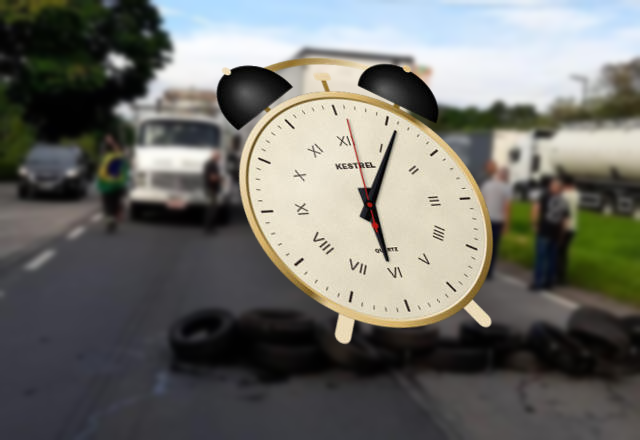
{"hour": 6, "minute": 6, "second": 1}
